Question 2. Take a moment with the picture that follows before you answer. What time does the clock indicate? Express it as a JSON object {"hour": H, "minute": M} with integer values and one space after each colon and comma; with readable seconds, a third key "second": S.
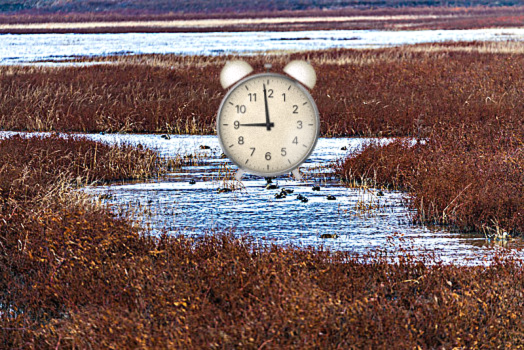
{"hour": 8, "minute": 59}
